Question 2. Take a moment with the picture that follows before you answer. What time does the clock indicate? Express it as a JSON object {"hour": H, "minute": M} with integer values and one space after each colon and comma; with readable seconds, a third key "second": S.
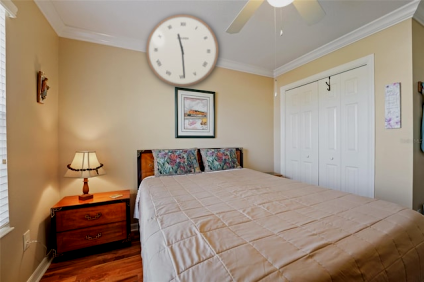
{"hour": 11, "minute": 29}
